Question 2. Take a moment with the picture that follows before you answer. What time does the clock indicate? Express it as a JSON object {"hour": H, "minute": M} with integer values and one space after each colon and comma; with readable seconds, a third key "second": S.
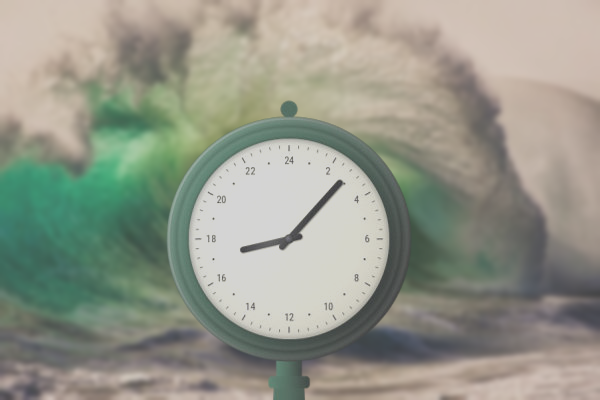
{"hour": 17, "minute": 7}
